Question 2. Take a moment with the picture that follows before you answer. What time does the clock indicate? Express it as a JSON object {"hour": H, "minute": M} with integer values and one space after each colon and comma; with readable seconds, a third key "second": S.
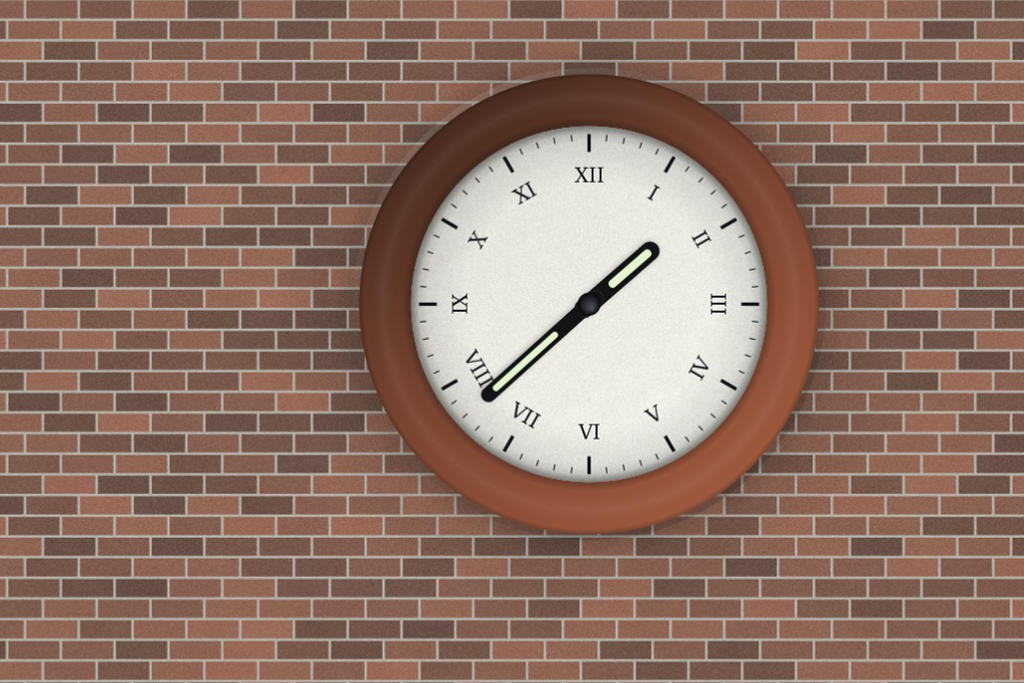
{"hour": 1, "minute": 38}
